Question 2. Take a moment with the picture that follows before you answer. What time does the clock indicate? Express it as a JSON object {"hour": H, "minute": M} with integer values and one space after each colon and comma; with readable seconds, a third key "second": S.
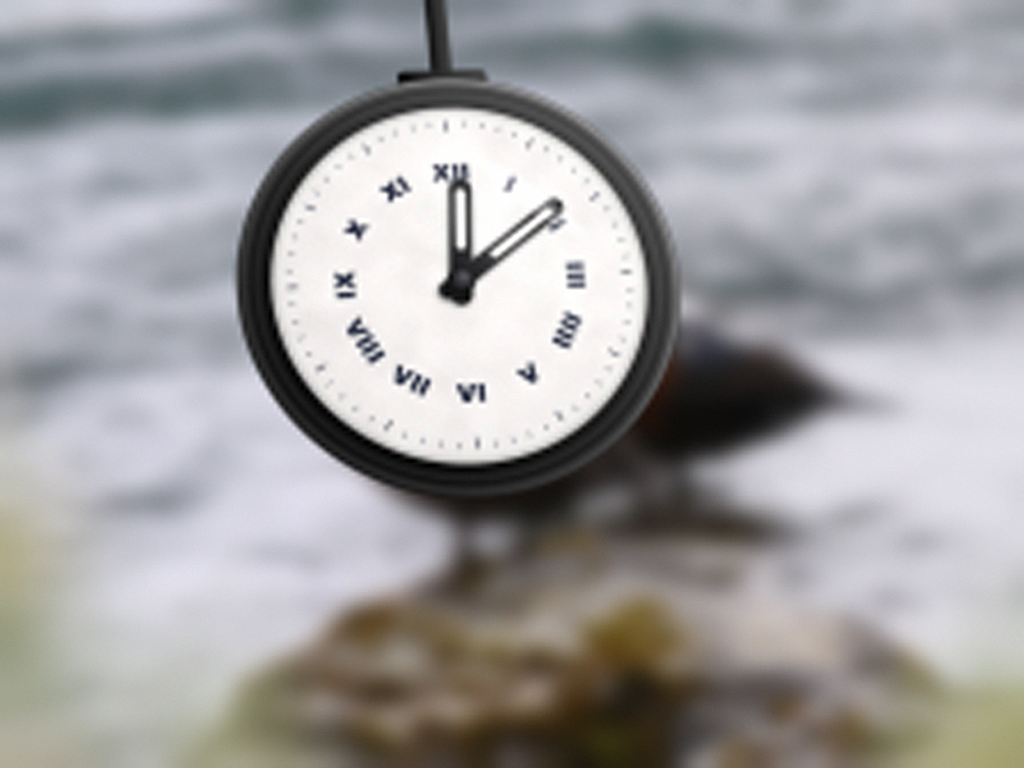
{"hour": 12, "minute": 9}
